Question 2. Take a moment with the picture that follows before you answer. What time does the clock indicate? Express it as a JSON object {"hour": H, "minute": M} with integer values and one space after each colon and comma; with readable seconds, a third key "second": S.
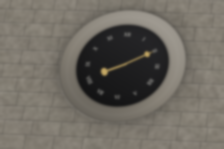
{"hour": 8, "minute": 10}
